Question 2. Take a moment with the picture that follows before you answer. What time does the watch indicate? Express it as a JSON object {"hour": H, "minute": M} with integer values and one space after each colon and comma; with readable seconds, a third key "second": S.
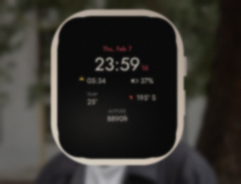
{"hour": 23, "minute": 59}
